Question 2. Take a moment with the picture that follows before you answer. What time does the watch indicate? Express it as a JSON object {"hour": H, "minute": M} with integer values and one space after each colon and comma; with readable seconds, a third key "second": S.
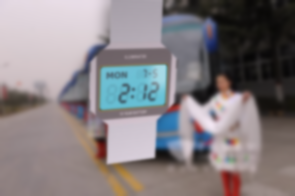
{"hour": 2, "minute": 12}
